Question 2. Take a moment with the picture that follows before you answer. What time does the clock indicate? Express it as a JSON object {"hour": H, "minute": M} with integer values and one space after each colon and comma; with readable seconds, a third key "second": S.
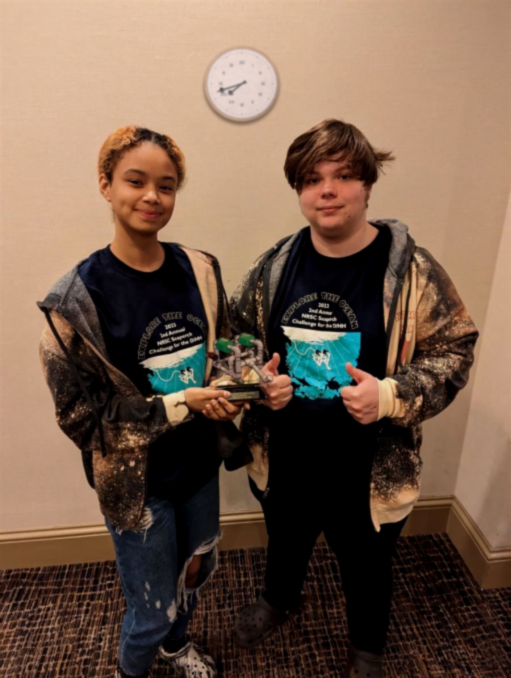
{"hour": 7, "minute": 42}
